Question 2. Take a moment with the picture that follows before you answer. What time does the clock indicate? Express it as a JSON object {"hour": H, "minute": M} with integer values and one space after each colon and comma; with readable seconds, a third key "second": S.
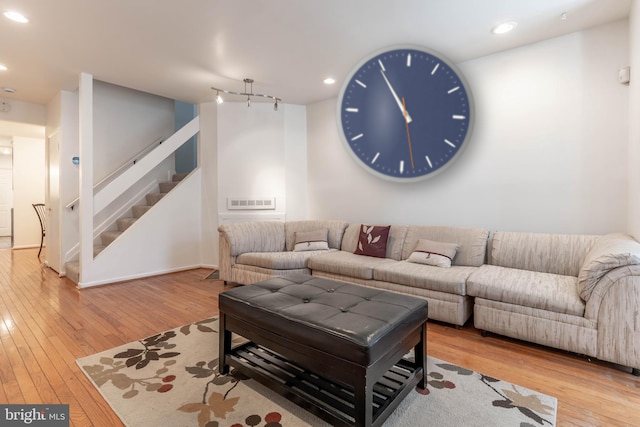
{"hour": 10, "minute": 54, "second": 28}
